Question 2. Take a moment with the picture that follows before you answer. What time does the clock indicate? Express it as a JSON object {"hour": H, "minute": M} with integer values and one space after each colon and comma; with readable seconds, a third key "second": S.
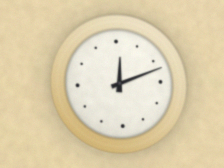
{"hour": 12, "minute": 12}
